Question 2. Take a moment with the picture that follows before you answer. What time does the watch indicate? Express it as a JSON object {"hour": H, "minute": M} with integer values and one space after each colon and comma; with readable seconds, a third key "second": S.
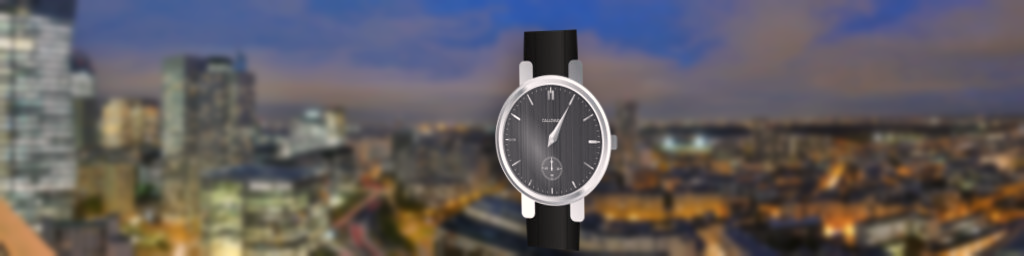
{"hour": 1, "minute": 5}
